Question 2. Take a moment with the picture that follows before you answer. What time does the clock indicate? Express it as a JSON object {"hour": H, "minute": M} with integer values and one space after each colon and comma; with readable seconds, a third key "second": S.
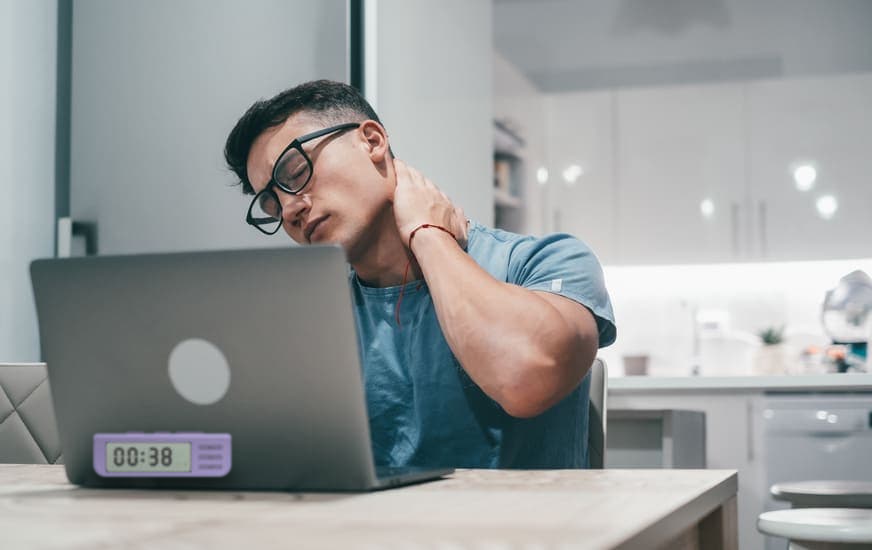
{"hour": 0, "minute": 38}
